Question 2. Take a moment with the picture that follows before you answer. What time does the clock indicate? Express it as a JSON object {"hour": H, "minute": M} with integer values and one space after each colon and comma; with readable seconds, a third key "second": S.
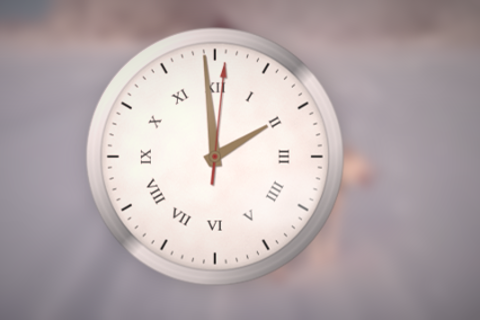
{"hour": 1, "minute": 59, "second": 1}
